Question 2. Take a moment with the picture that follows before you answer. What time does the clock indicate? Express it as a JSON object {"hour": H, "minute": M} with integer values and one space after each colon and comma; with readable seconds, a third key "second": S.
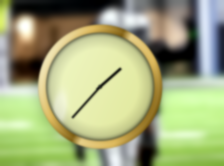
{"hour": 1, "minute": 37}
